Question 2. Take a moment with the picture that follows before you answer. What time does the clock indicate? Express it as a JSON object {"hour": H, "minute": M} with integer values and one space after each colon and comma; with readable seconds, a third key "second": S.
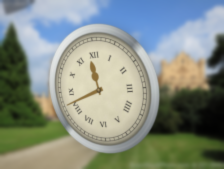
{"hour": 11, "minute": 42}
